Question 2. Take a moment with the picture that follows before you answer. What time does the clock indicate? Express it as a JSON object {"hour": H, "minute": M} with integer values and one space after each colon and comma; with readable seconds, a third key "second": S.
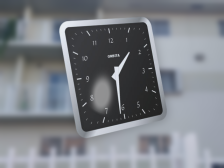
{"hour": 1, "minute": 31}
